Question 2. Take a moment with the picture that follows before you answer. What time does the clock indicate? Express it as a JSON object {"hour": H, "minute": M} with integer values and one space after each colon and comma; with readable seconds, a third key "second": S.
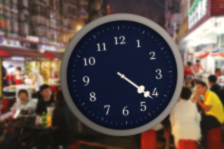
{"hour": 4, "minute": 22}
